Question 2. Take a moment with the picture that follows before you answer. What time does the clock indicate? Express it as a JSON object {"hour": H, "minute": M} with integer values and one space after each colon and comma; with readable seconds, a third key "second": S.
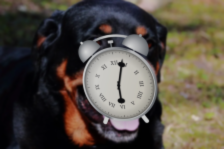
{"hour": 6, "minute": 3}
